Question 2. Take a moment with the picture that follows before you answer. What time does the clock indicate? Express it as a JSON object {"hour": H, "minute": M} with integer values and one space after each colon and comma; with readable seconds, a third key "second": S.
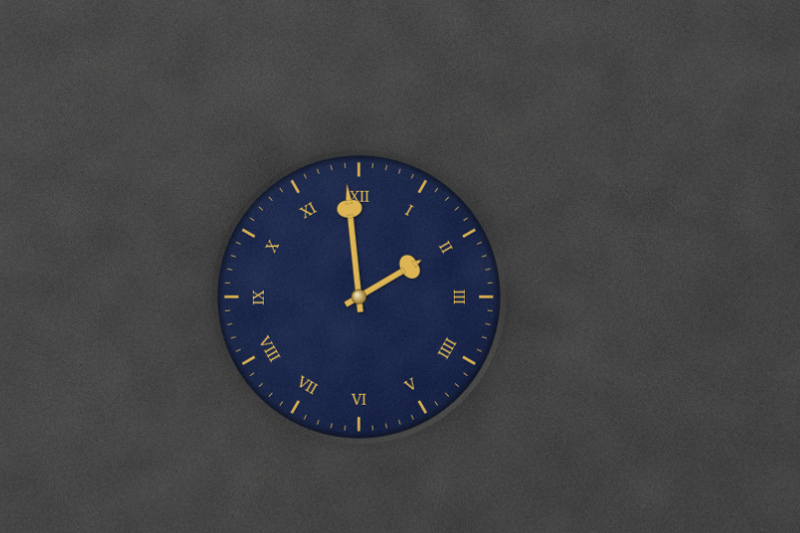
{"hour": 1, "minute": 59}
